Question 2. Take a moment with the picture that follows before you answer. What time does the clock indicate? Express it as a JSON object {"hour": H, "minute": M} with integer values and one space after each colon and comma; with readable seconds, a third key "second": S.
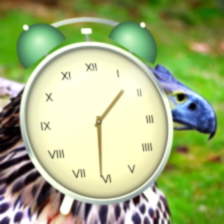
{"hour": 1, "minute": 31}
